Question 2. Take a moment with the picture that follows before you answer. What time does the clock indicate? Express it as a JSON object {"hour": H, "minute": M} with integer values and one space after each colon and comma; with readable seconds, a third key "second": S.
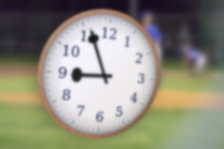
{"hour": 8, "minute": 56}
